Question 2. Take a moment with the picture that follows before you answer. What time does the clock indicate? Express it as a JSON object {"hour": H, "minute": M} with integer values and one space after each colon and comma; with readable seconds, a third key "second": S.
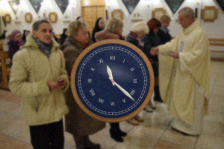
{"hour": 11, "minute": 22}
